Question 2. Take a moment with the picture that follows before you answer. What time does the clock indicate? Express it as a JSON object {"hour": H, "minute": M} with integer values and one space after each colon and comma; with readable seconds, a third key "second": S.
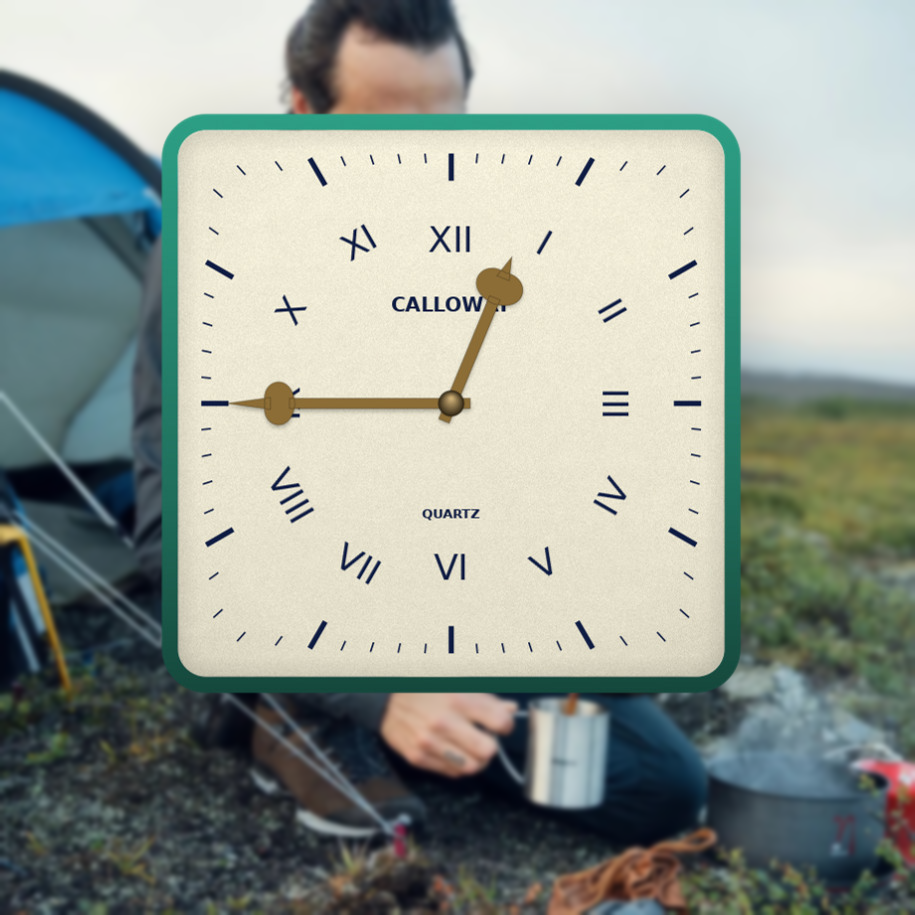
{"hour": 12, "minute": 45}
